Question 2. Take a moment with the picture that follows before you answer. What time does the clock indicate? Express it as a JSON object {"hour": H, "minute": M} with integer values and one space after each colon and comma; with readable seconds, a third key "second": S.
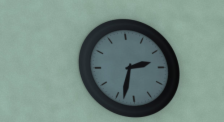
{"hour": 2, "minute": 33}
